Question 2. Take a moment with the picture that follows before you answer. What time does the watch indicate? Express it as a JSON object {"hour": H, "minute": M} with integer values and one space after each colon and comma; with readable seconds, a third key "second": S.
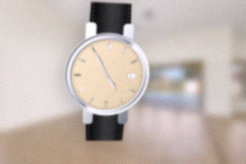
{"hour": 4, "minute": 55}
